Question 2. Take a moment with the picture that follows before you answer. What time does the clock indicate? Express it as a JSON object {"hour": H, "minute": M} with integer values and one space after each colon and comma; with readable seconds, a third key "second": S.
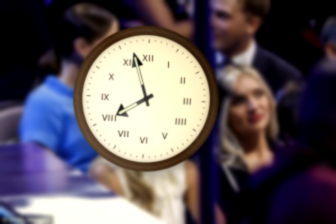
{"hour": 7, "minute": 57}
